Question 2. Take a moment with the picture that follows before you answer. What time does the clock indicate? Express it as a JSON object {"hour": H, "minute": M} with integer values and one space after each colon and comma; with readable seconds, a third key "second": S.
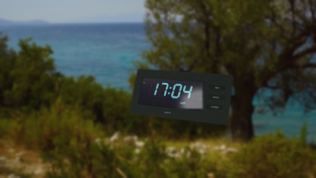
{"hour": 17, "minute": 4}
